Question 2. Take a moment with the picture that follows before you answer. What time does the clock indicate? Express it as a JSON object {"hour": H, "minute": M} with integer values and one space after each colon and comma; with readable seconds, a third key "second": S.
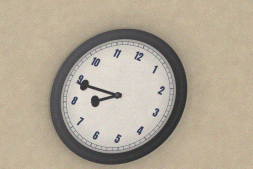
{"hour": 7, "minute": 44}
